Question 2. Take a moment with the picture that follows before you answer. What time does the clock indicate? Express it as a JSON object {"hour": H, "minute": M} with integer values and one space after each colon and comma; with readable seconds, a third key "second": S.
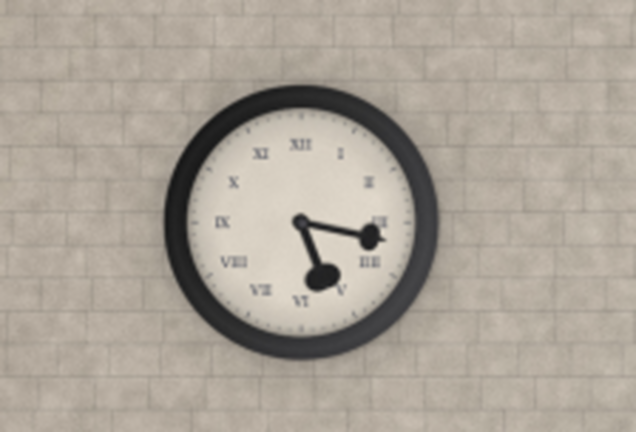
{"hour": 5, "minute": 17}
